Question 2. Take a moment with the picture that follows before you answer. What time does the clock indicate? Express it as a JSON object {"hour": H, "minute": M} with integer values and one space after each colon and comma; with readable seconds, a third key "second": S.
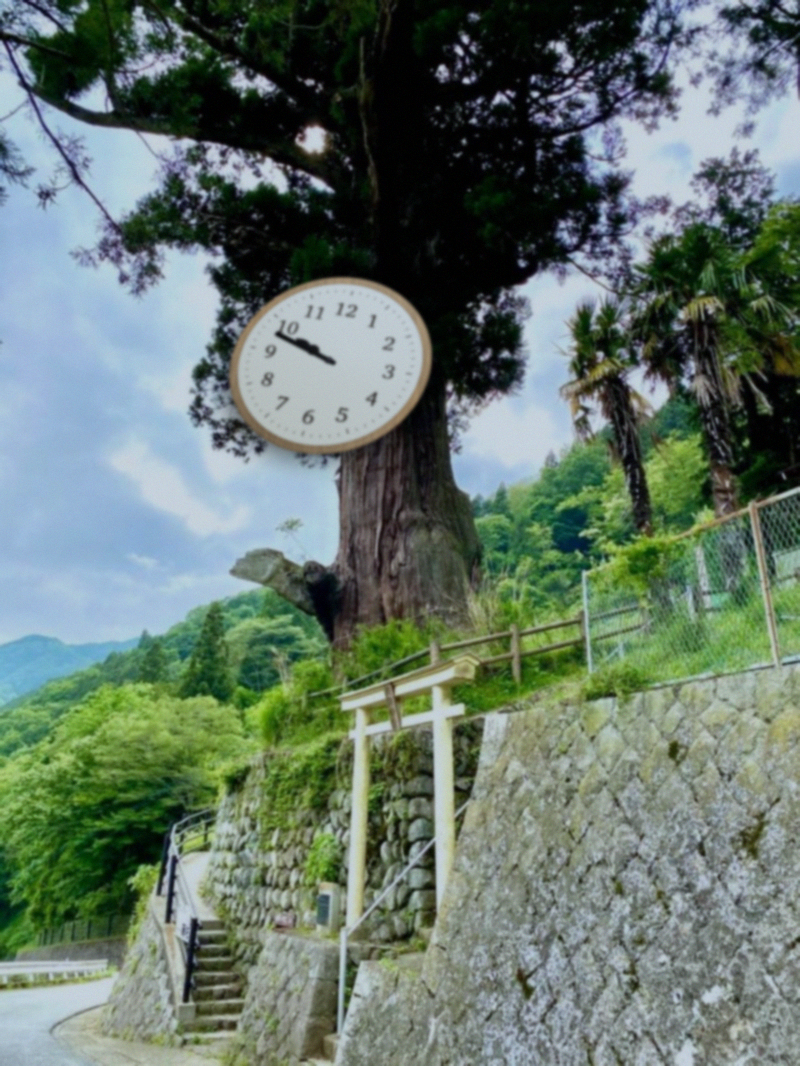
{"hour": 9, "minute": 48}
